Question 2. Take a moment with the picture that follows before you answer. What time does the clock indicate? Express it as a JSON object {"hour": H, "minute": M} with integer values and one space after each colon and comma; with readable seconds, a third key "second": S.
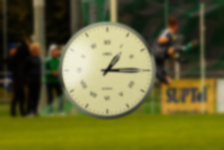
{"hour": 1, "minute": 15}
